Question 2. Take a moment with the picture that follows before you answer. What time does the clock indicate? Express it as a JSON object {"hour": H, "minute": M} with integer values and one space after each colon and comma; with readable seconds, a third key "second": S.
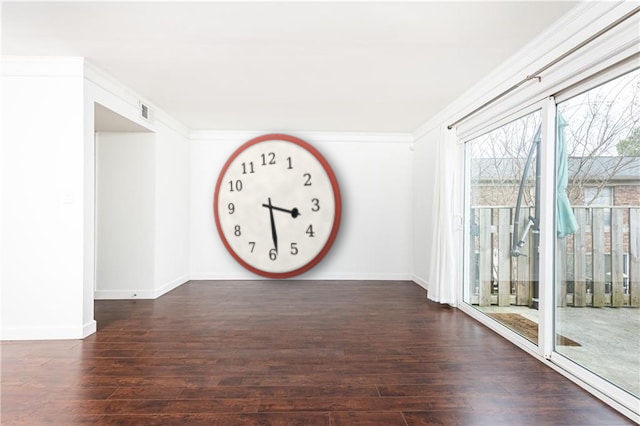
{"hour": 3, "minute": 29}
